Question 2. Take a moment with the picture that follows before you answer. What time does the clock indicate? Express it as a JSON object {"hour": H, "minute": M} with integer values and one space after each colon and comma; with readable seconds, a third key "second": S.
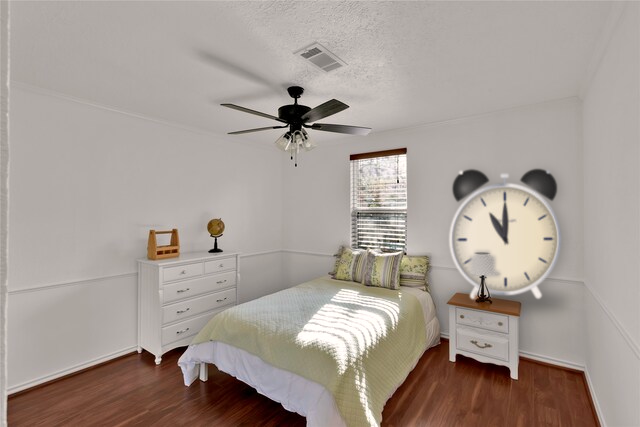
{"hour": 11, "minute": 0}
